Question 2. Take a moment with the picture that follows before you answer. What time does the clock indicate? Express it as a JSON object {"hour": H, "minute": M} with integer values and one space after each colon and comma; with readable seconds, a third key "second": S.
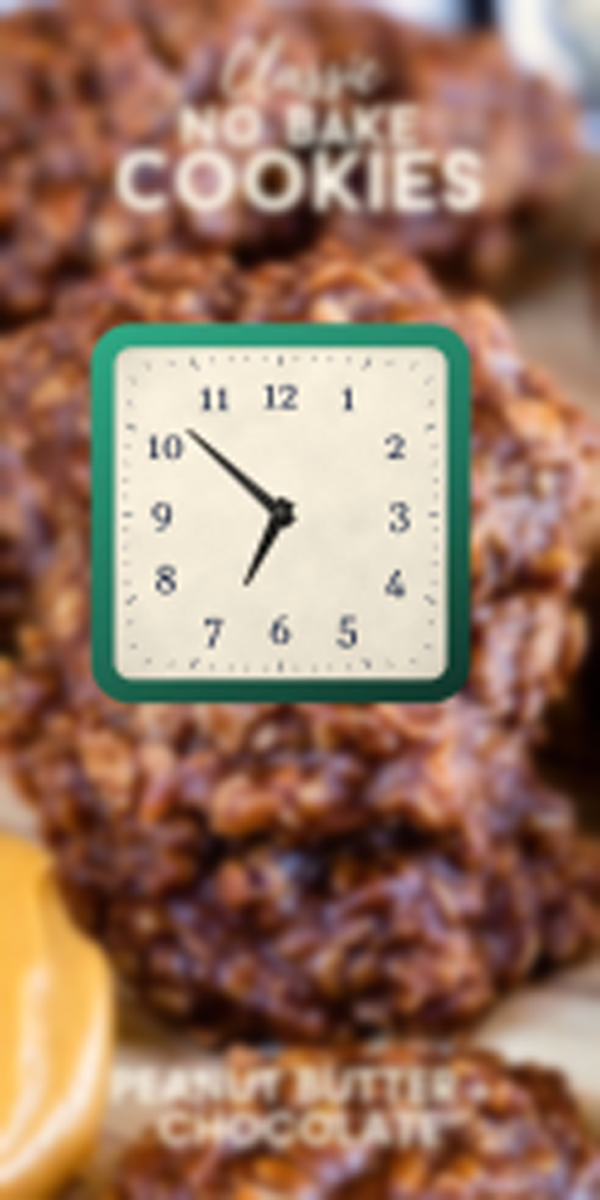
{"hour": 6, "minute": 52}
